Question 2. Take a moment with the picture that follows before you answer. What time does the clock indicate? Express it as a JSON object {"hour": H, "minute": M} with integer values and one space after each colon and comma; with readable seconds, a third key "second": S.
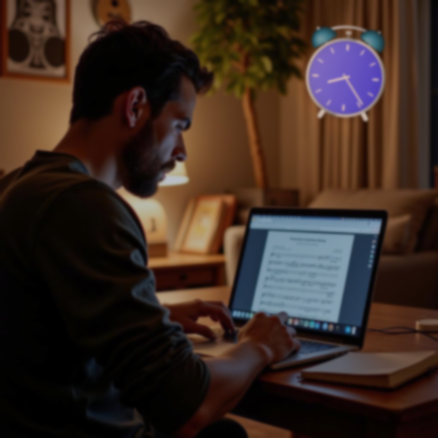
{"hour": 8, "minute": 24}
